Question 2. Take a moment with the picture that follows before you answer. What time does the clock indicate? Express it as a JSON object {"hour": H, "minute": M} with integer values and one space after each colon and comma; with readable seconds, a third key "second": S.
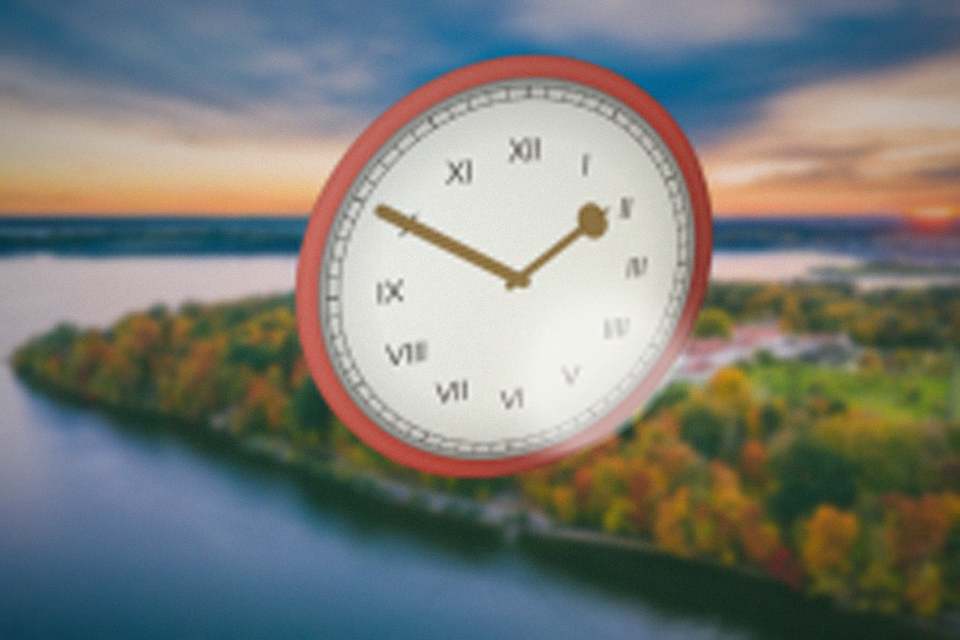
{"hour": 1, "minute": 50}
